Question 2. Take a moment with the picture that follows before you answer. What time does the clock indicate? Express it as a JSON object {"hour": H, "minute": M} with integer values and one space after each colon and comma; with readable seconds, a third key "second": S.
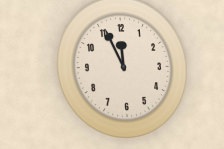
{"hour": 11, "minute": 56}
